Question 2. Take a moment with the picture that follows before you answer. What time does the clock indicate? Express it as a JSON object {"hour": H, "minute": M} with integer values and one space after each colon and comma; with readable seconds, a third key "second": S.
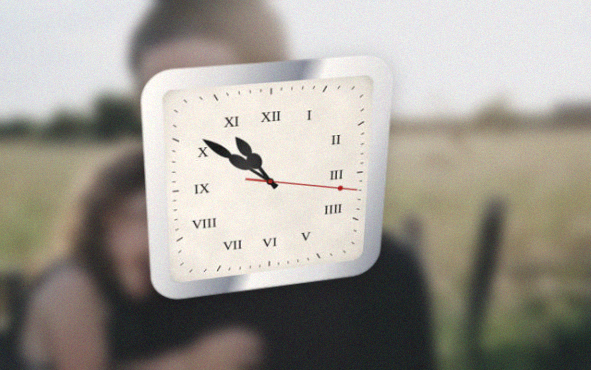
{"hour": 10, "minute": 51, "second": 17}
